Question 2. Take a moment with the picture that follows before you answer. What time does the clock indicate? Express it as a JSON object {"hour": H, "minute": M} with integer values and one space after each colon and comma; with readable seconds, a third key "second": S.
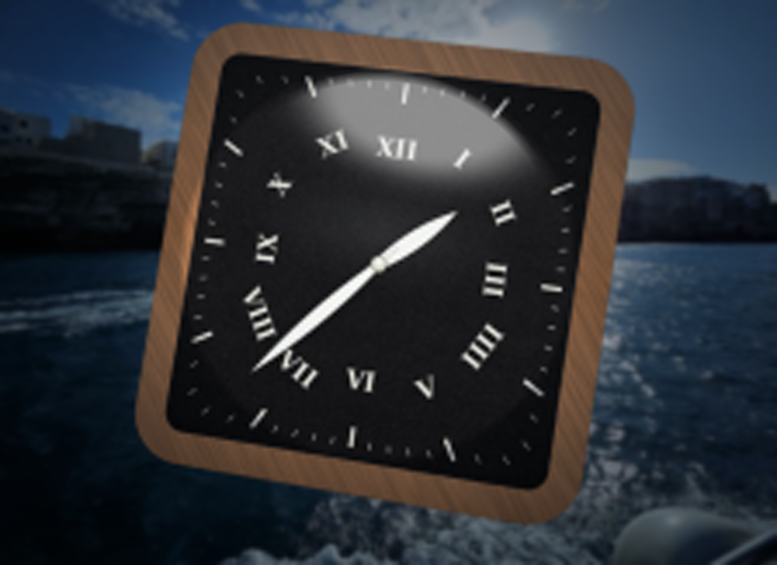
{"hour": 1, "minute": 37}
